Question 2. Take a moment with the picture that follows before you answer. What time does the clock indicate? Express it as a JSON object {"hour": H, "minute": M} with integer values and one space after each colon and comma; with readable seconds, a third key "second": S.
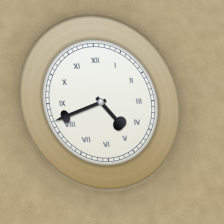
{"hour": 4, "minute": 42}
